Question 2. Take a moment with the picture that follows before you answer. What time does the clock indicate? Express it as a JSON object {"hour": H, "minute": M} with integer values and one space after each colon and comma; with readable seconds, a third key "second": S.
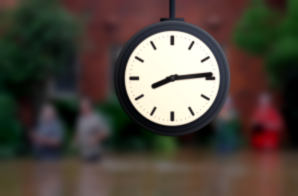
{"hour": 8, "minute": 14}
